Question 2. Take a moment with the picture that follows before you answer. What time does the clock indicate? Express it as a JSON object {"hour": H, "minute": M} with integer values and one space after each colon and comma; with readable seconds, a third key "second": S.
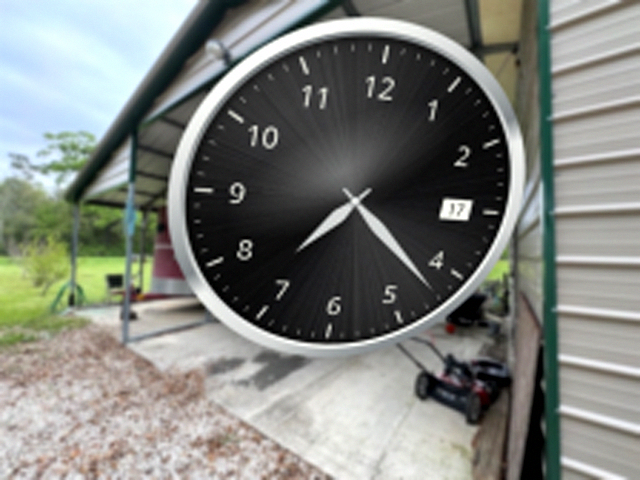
{"hour": 7, "minute": 22}
